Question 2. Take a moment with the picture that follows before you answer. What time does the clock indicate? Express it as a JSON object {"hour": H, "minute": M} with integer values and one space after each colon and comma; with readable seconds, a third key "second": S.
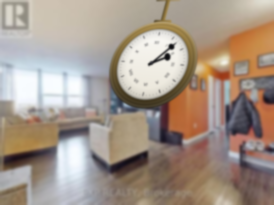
{"hour": 2, "minute": 7}
